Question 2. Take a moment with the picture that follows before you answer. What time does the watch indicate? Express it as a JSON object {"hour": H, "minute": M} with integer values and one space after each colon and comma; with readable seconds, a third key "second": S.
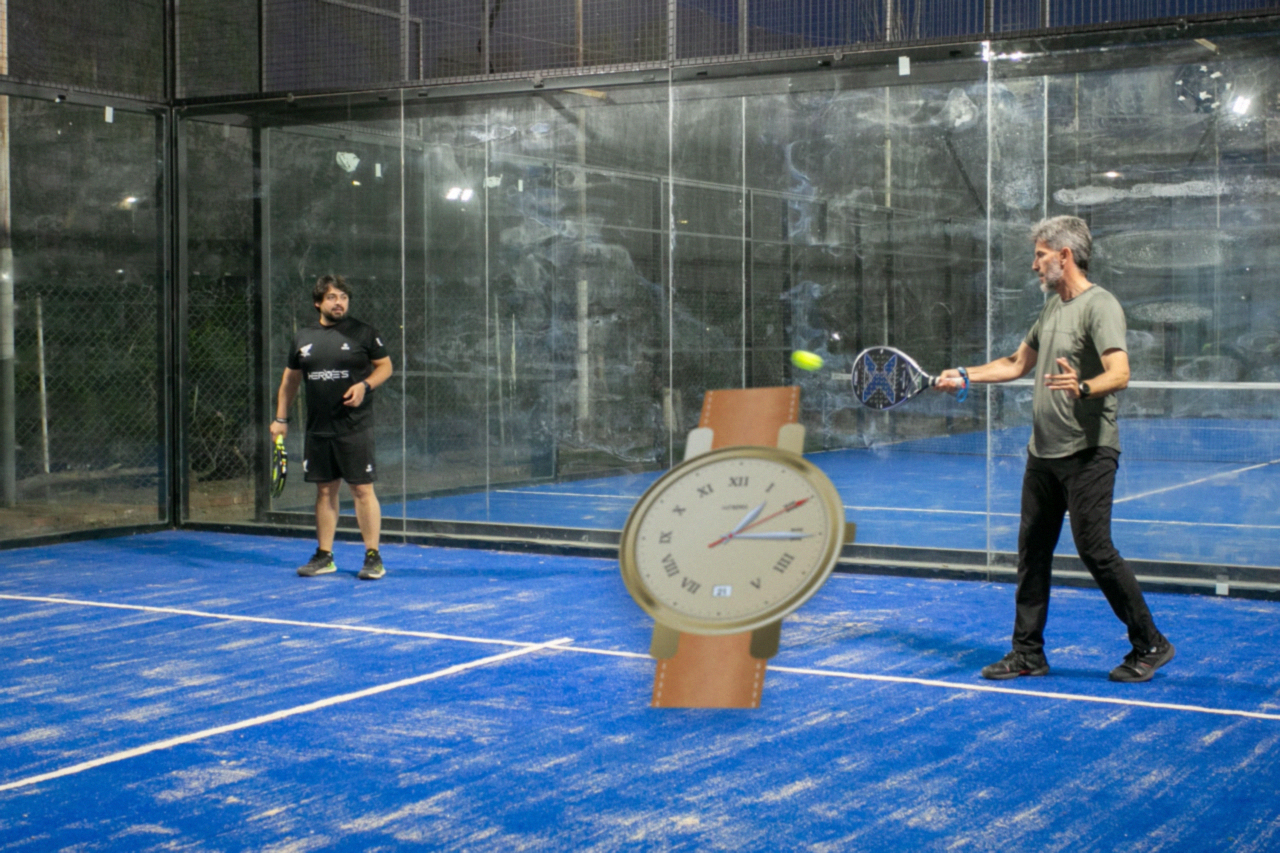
{"hour": 1, "minute": 15, "second": 10}
